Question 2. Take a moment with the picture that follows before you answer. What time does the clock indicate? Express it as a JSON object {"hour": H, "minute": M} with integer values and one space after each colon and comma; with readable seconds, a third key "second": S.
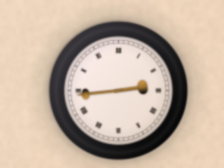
{"hour": 2, "minute": 44}
